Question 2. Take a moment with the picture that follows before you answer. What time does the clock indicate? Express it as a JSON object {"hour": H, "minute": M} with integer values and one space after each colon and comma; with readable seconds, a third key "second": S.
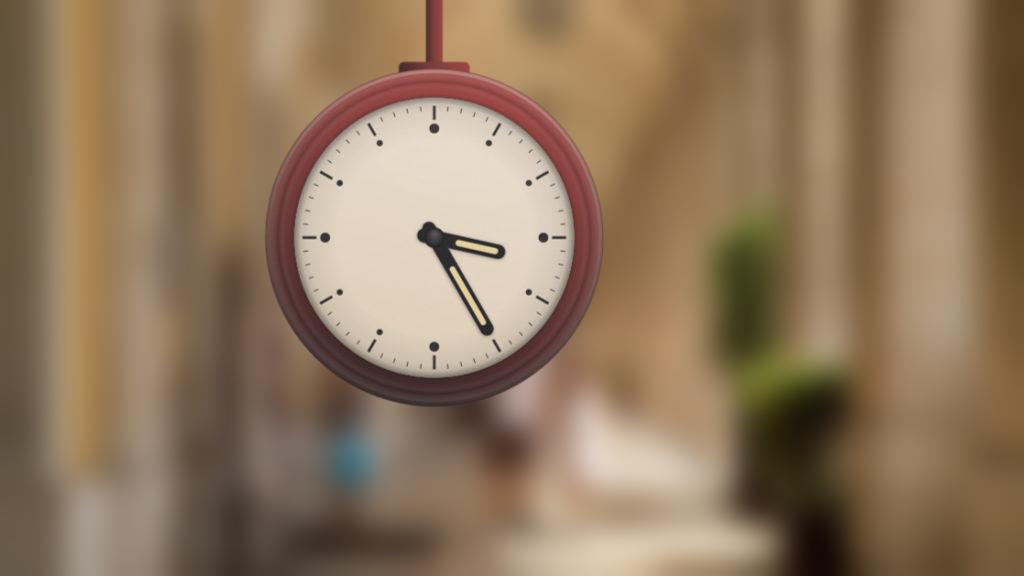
{"hour": 3, "minute": 25}
